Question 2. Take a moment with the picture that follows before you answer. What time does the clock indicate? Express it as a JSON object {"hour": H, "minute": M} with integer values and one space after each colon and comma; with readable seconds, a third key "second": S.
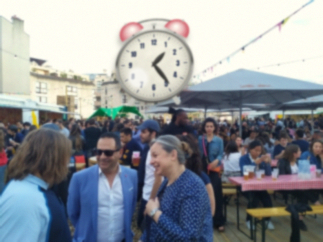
{"hour": 1, "minute": 24}
